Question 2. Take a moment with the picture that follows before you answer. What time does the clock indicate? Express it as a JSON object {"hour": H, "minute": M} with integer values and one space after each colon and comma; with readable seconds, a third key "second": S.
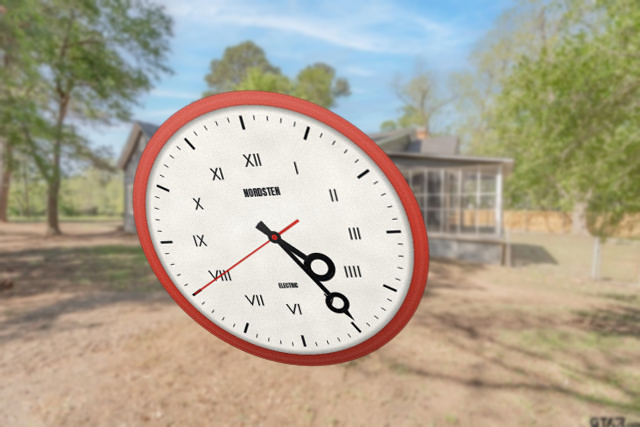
{"hour": 4, "minute": 24, "second": 40}
